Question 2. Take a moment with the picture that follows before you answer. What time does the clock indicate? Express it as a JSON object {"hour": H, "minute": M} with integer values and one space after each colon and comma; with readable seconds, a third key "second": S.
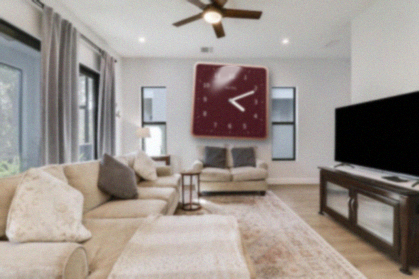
{"hour": 4, "minute": 11}
